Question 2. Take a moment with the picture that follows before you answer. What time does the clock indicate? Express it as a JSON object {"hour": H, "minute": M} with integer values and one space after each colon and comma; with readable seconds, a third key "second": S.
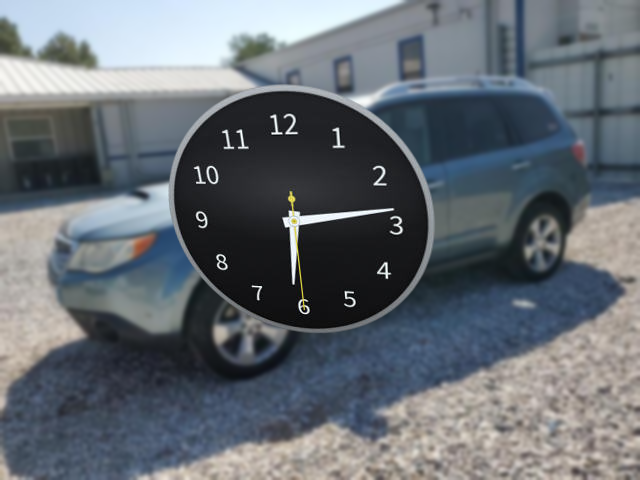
{"hour": 6, "minute": 13, "second": 30}
